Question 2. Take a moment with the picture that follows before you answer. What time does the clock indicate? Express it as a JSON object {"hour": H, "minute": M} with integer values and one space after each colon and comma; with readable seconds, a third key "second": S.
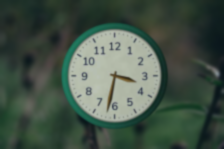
{"hour": 3, "minute": 32}
